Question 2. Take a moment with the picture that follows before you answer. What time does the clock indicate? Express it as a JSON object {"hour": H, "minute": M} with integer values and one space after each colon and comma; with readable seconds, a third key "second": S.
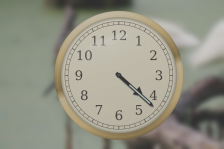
{"hour": 4, "minute": 22}
